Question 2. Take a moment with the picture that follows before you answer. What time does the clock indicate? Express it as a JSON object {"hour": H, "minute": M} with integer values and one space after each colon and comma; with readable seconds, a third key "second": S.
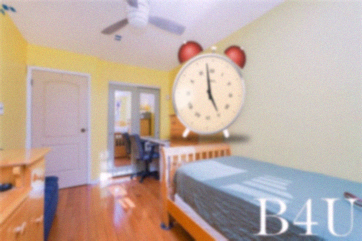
{"hour": 4, "minute": 58}
